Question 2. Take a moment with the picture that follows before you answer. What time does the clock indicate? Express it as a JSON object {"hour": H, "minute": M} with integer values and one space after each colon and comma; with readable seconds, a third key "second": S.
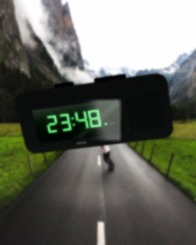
{"hour": 23, "minute": 48}
